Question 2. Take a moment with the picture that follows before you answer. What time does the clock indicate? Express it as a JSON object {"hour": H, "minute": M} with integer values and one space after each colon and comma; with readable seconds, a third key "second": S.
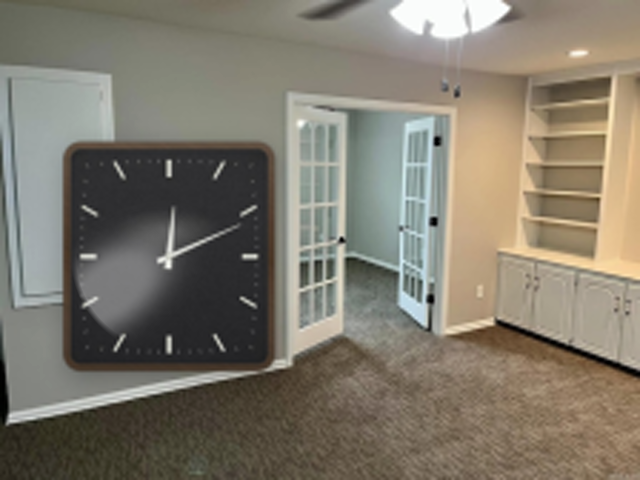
{"hour": 12, "minute": 11}
